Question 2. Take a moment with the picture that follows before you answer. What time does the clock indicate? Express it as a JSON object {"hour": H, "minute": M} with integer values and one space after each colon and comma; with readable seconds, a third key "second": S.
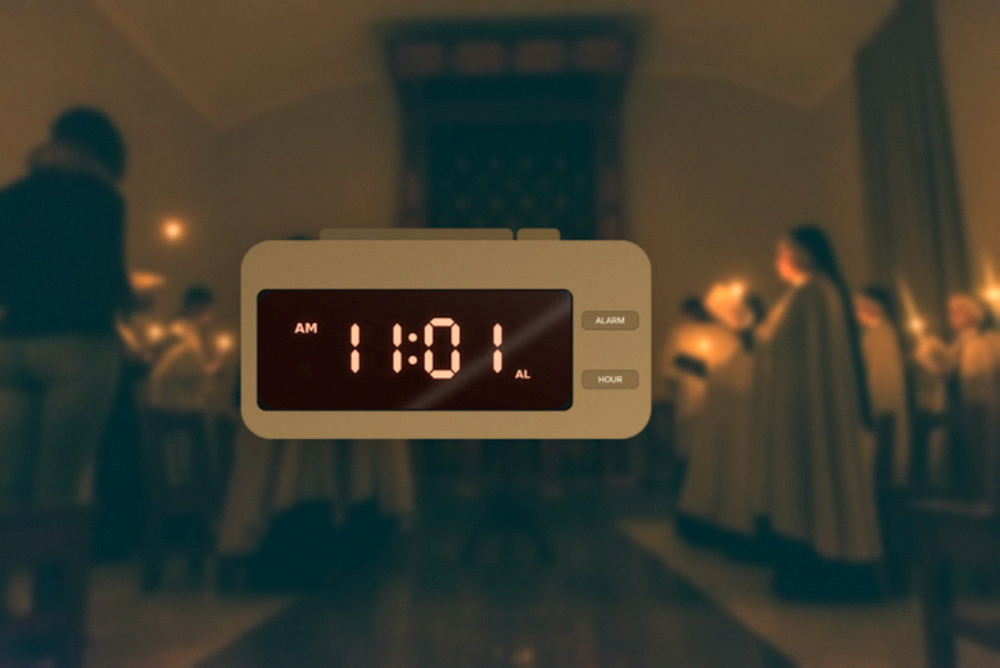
{"hour": 11, "minute": 1}
